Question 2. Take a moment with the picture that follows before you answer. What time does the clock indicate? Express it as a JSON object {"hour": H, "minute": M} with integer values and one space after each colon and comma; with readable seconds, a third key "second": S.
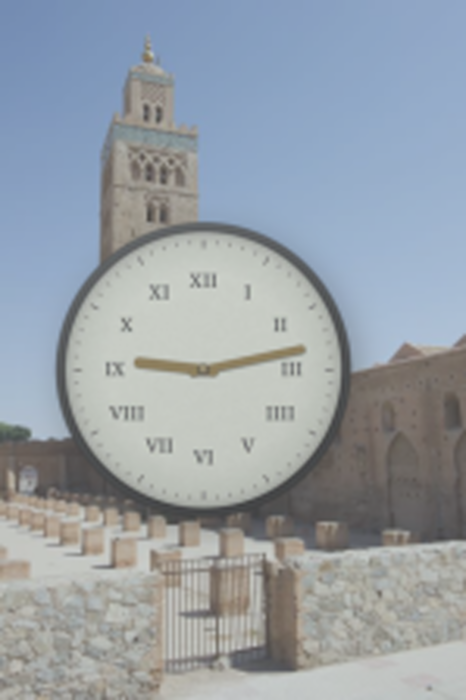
{"hour": 9, "minute": 13}
